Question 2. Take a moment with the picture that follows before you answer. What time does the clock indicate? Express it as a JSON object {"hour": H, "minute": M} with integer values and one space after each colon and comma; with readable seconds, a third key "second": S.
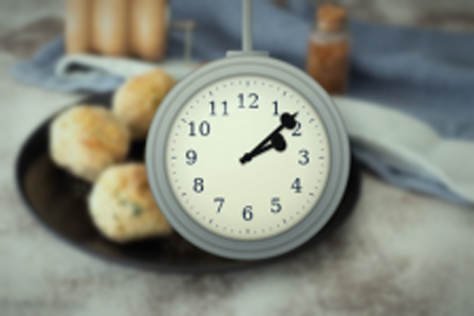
{"hour": 2, "minute": 8}
